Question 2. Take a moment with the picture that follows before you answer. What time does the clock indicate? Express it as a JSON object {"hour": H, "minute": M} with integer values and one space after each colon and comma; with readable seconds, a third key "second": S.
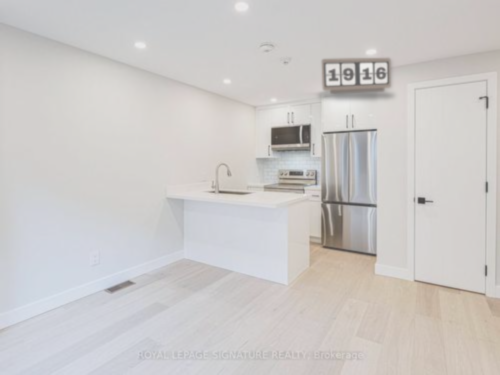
{"hour": 19, "minute": 16}
